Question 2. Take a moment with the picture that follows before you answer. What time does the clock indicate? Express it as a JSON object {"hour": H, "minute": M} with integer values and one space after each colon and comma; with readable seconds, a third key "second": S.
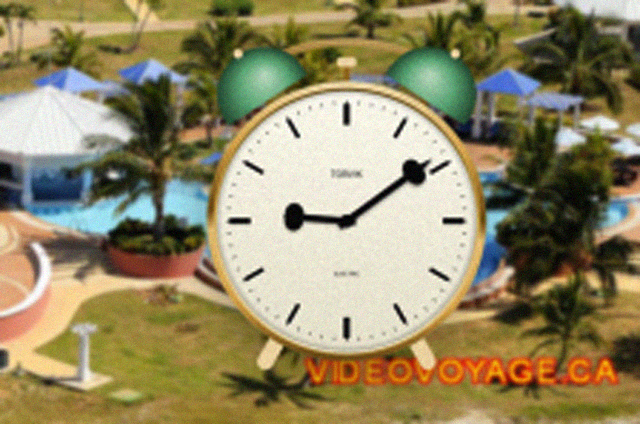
{"hour": 9, "minute": 9}
